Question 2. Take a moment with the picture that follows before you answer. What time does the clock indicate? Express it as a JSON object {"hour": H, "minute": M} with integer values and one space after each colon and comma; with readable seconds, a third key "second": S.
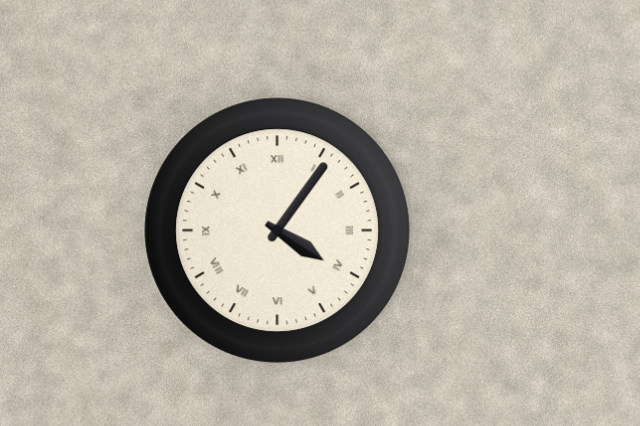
{"hour": 4, "minute": 6}
